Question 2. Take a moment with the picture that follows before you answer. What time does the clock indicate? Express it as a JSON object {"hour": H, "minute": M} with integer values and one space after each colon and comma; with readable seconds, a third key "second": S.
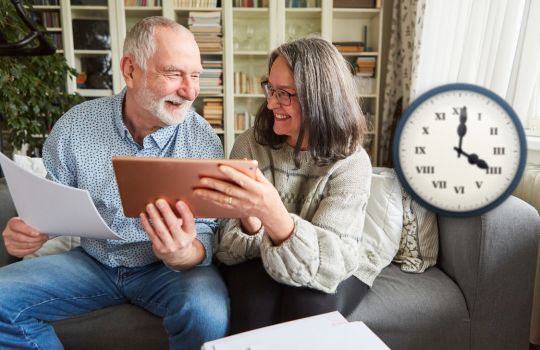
{"hour": 4, "minute": 1}
